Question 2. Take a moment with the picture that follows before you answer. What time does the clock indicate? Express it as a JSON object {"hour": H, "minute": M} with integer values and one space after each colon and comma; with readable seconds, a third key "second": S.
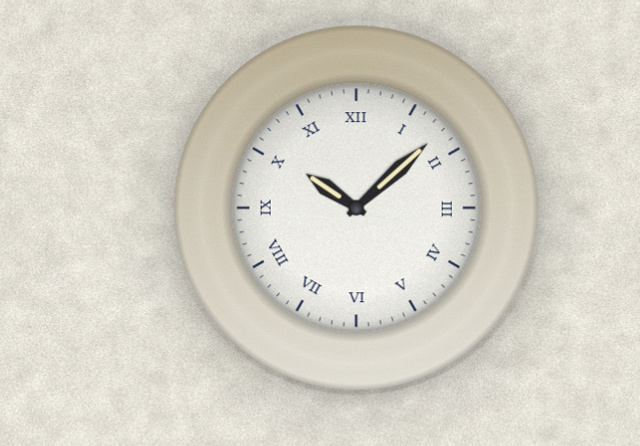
{"hour": 10, "minute": 8}
